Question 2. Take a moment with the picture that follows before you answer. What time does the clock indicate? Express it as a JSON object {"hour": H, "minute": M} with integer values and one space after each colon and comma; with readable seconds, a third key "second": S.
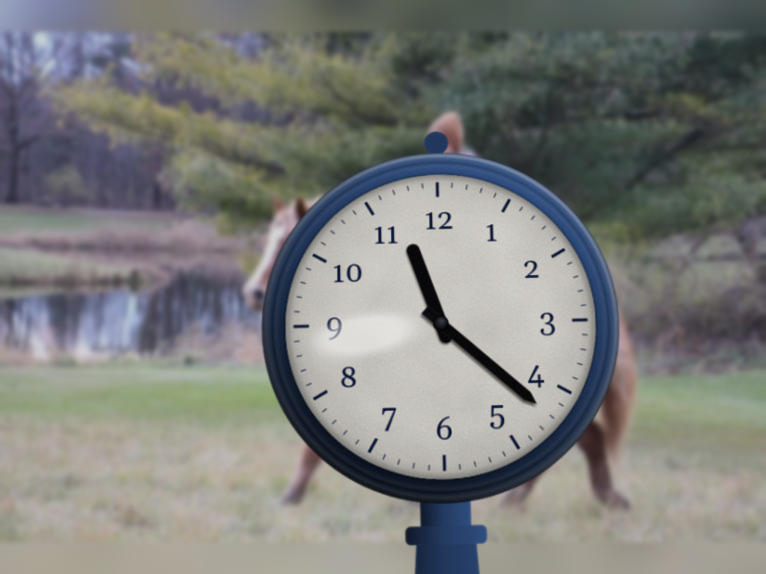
{"hour": 11, "minute": 22}
